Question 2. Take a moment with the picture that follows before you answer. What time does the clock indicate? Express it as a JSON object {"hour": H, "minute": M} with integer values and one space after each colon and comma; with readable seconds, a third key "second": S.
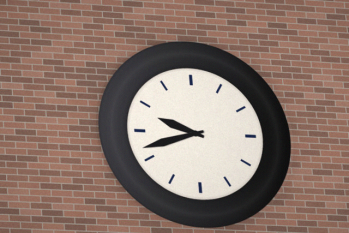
{"hour": 9, "minute": 42}
